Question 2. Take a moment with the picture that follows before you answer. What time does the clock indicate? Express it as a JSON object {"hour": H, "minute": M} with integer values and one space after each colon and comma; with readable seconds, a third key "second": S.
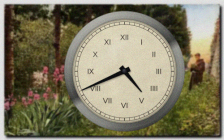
{"hour": 4, "minute": 41}
